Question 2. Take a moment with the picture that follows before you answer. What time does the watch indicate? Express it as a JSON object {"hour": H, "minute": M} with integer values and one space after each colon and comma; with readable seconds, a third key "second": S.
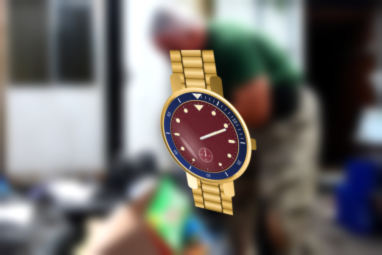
{"hour": 2, "minute": 11}
